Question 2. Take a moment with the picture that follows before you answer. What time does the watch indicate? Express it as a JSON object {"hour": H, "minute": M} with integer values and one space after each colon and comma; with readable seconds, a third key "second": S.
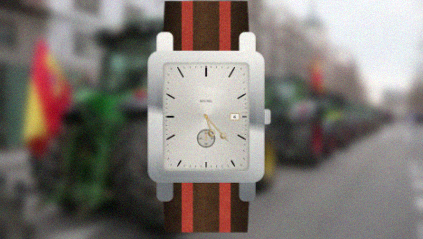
{"hour": 5, "minute": 23}
